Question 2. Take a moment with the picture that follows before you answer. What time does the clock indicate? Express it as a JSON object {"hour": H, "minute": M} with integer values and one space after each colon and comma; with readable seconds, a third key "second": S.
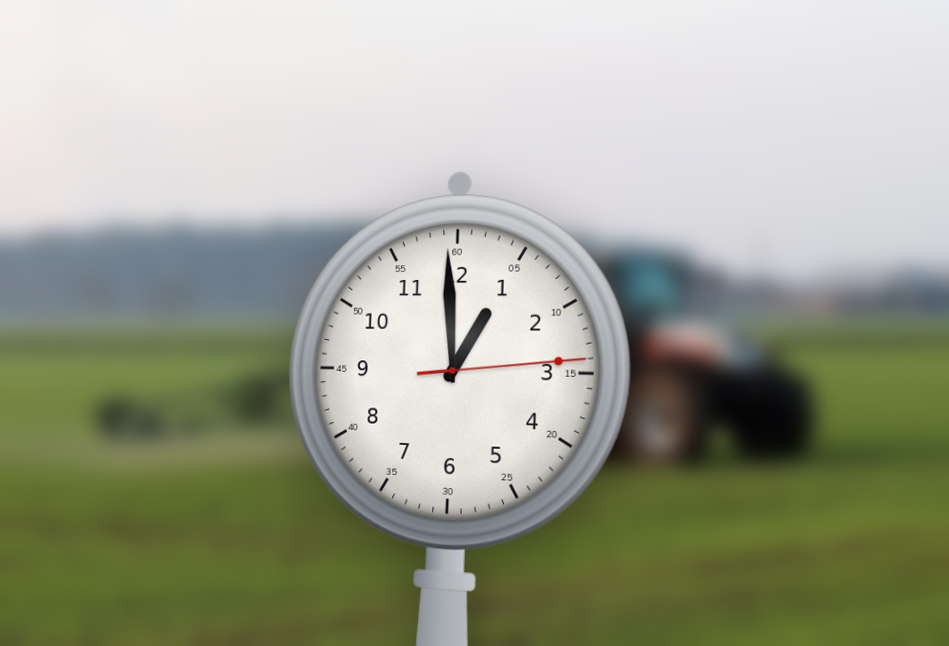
{"hour": 12, "minute": 59, "second": 14}
